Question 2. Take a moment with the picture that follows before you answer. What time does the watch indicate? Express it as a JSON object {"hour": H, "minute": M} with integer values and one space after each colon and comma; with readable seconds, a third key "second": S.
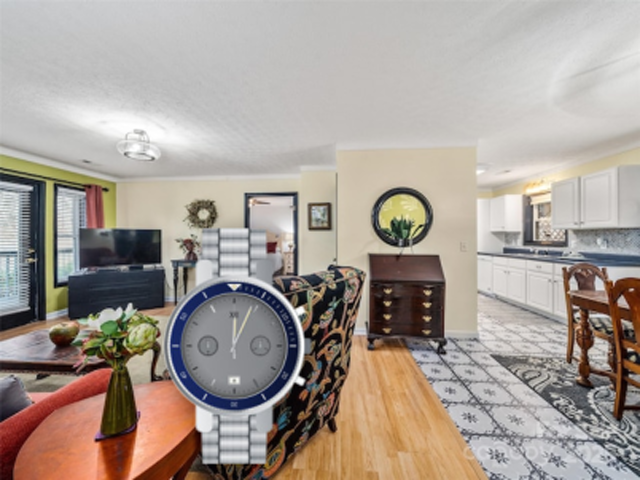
{"hour": 12, "minute": 4}
